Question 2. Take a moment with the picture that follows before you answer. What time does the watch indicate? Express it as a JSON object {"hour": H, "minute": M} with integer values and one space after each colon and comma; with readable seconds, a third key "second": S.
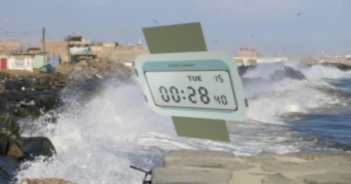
{"hour": 0, "minute": 28}
